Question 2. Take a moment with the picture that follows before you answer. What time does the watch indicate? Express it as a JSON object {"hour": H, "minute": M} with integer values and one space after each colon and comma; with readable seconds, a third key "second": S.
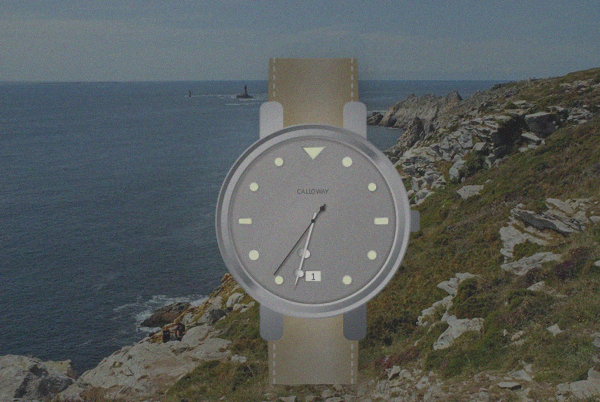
{"hour": 6, "minute": 32, "second": 36}
